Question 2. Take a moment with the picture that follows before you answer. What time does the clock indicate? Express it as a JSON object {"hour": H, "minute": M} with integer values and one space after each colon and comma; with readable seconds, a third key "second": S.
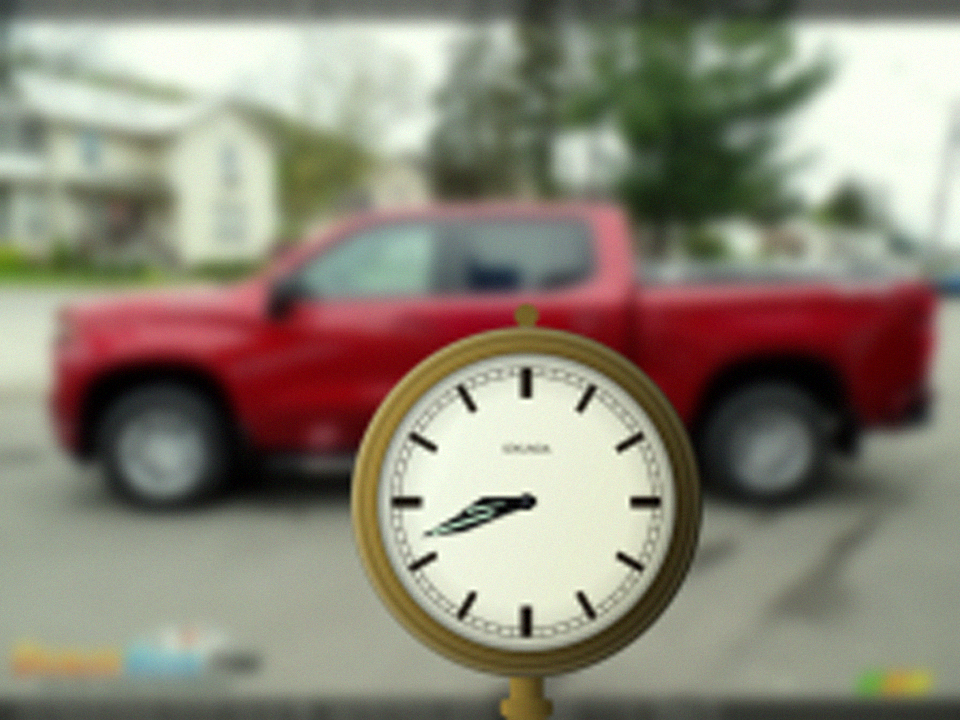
{"hour": 8, "minute": 42}
